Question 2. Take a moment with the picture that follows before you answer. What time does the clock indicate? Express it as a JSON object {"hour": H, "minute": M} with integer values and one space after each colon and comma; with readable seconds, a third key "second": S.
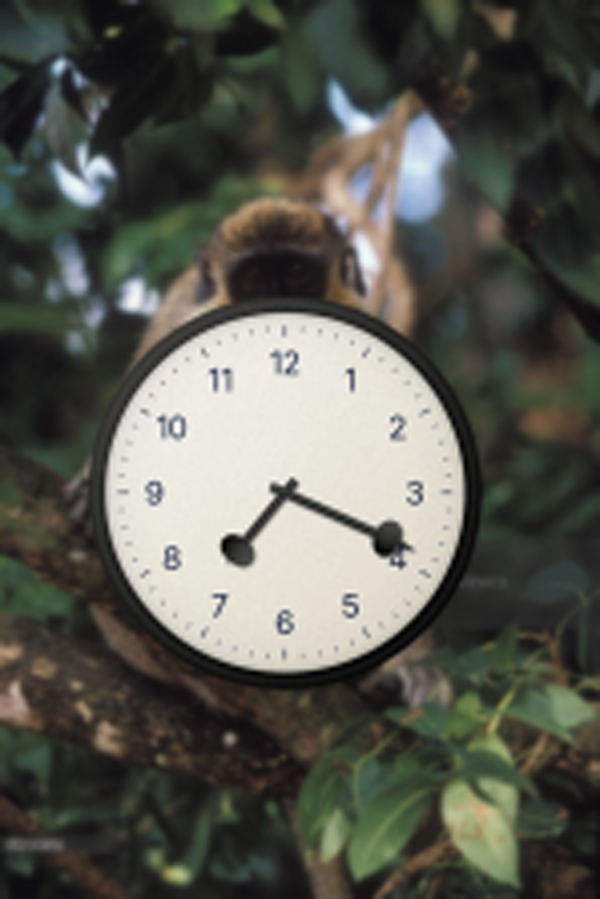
{"hour": 7, "minute": 19}
